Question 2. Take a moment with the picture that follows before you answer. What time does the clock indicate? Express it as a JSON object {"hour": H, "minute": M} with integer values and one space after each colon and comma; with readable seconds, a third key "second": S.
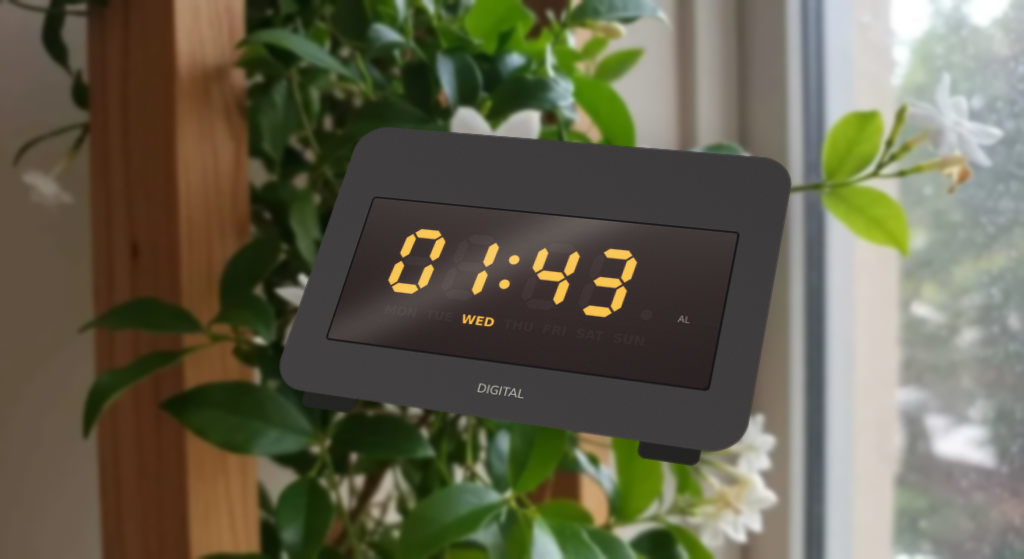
{"hour": 1, "minute": 43}
